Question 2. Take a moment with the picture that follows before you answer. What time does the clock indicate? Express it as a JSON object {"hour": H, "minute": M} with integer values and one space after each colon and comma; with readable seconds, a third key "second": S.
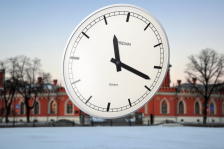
{"hour": 11, "minute": 18}
